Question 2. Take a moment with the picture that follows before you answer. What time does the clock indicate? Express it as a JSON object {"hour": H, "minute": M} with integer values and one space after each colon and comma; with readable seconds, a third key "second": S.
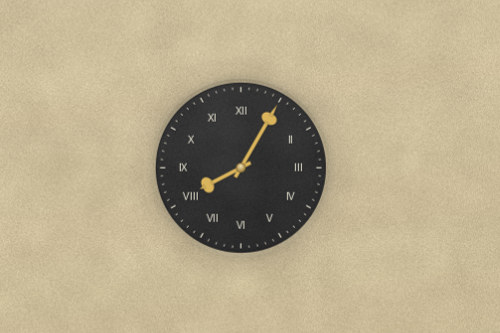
{"hour": 8, "minute": 5}
